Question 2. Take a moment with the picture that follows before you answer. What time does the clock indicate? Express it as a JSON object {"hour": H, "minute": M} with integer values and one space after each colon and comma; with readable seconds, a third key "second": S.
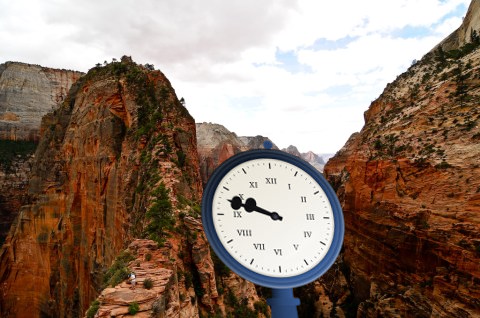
{"hour": 9, "minute": 48}
